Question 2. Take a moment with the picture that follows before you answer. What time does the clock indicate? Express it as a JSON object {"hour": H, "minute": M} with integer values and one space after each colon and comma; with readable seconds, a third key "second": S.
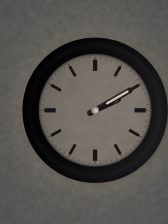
{"hour": 2, "minute": 10}
